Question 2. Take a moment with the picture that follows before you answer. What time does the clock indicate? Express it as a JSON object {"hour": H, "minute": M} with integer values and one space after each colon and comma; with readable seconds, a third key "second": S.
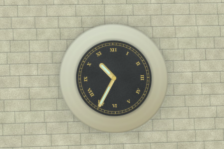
{"hour": 10, "minute": 35}
